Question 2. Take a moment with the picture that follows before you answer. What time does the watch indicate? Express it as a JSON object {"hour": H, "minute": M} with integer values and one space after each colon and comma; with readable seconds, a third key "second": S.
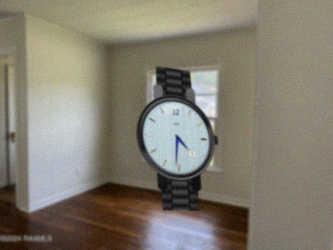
{"hour": 4, "minute": 31}
